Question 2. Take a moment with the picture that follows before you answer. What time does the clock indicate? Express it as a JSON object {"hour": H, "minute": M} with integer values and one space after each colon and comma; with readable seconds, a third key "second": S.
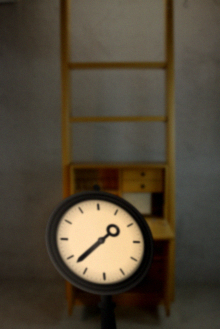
{"hour": 1, "minute": 38}
